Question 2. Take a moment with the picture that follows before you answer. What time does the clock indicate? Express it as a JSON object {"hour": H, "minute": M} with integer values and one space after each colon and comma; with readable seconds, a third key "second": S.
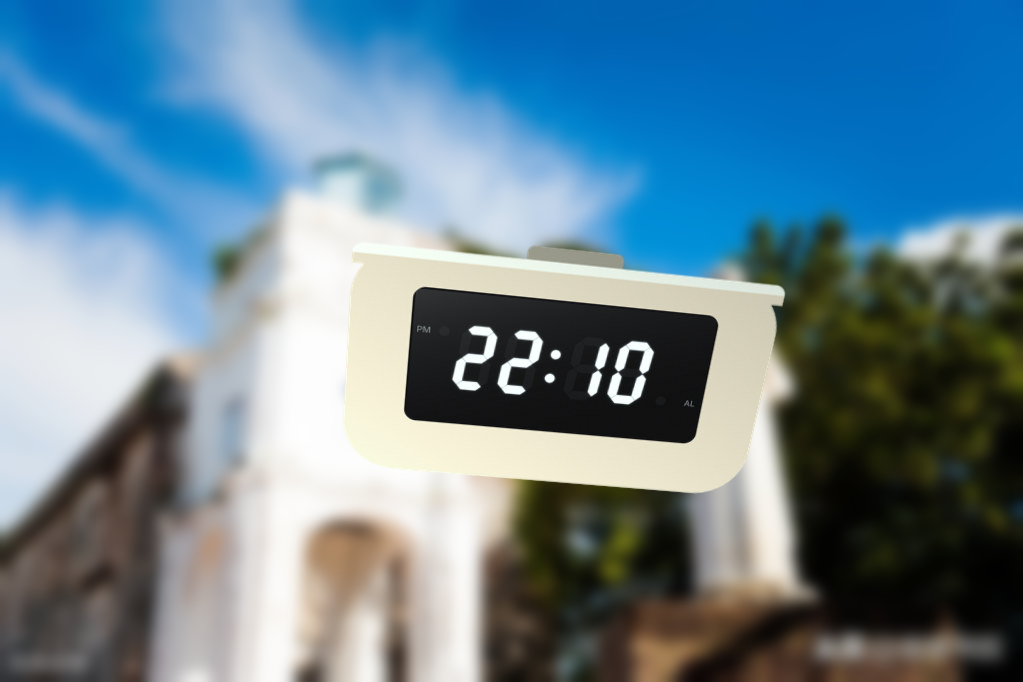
{"hour": 22, "minute": 10}
